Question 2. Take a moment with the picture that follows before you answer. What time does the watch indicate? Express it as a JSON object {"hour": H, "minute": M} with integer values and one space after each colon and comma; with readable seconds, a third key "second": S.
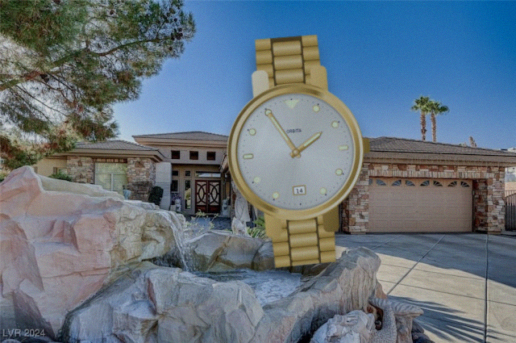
{"hour": 1, "minute": 55}
